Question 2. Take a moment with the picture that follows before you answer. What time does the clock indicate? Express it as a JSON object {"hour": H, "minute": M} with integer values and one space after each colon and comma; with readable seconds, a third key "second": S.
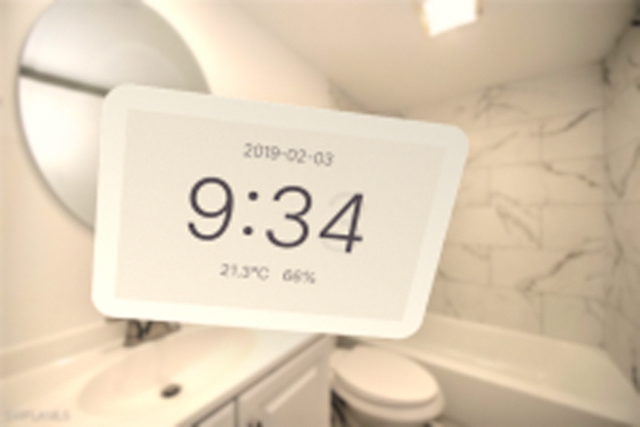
{"hour": 9, "minute": 34}
